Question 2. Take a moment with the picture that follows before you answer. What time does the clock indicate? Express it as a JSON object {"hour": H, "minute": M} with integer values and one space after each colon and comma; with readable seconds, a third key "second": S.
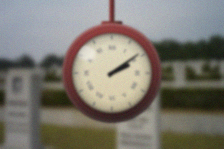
{"hour": 2, "minute": 9}
